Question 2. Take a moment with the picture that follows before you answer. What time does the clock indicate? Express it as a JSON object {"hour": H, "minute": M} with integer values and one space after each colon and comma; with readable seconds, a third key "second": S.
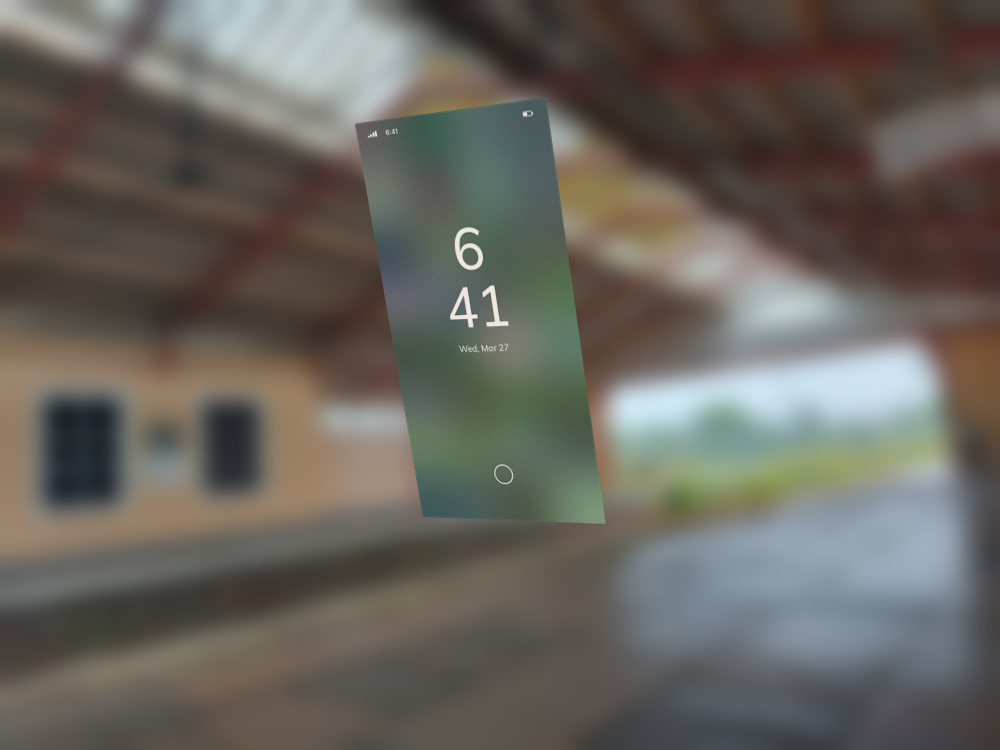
{"hour": 6, "minute": 41}
